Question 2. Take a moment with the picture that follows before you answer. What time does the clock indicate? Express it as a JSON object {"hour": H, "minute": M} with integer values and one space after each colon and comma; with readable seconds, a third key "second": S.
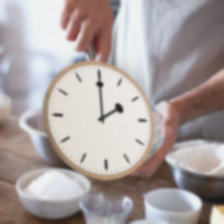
{"hour": 2, "minute": 0}
